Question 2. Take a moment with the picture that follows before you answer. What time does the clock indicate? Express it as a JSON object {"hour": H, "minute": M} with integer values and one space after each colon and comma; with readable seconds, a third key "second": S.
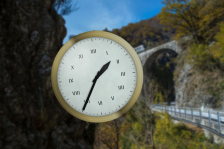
{"hour": 1, "minute": 35}
